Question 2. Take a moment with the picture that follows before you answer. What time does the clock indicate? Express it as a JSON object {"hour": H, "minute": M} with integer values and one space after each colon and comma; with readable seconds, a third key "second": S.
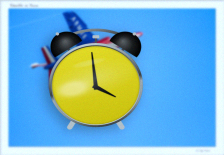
{"hour": 3, "minute": 59}
